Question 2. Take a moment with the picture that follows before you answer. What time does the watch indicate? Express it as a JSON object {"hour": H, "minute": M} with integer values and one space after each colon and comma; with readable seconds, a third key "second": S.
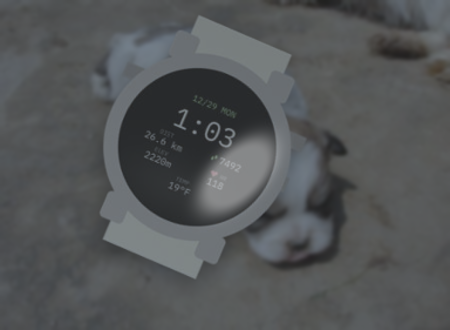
{"hour": 1, "minute": 3}
